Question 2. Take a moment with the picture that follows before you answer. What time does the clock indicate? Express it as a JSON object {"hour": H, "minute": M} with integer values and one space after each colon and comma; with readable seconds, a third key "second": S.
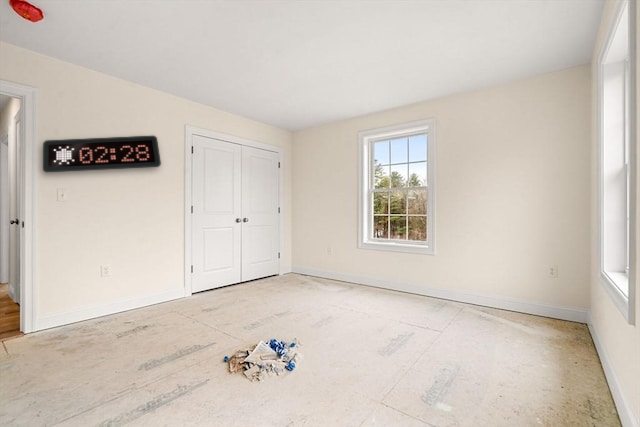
{"hour": 2, "minute": 28}
